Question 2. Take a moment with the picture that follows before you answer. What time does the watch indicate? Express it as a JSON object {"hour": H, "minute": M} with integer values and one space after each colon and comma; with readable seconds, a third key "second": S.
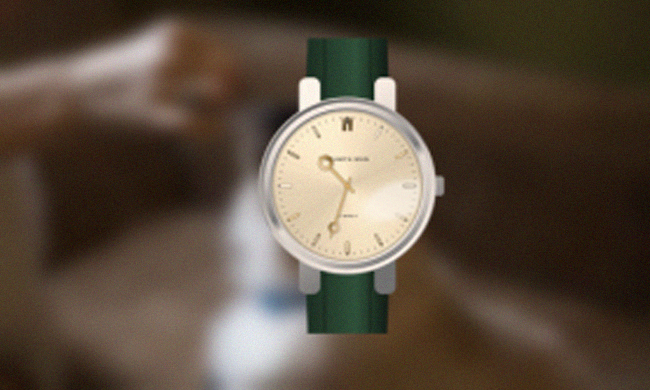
{"hour": 10, "minute": 33}
